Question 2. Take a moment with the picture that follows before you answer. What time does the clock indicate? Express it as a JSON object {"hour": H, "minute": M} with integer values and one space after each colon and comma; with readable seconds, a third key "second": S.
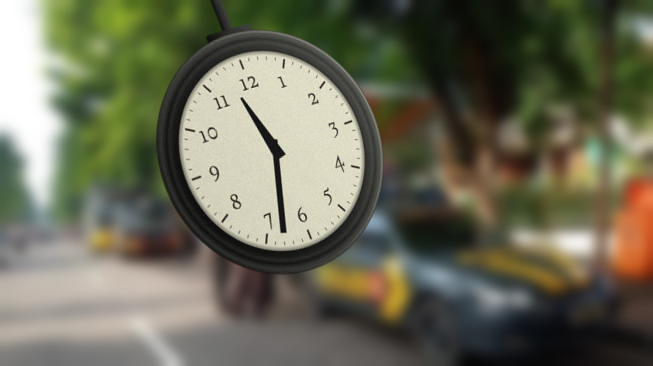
{"hour": 11, "minute": 33}
